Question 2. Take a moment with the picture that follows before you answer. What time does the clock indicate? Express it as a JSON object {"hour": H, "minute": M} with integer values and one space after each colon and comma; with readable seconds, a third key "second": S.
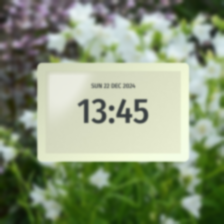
{"hour": 13, "minute": 45}
